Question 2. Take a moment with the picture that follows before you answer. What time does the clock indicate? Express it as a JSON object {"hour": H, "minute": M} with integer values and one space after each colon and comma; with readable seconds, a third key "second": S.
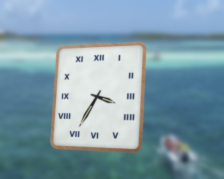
{"hour": 3, "minute": 35}
